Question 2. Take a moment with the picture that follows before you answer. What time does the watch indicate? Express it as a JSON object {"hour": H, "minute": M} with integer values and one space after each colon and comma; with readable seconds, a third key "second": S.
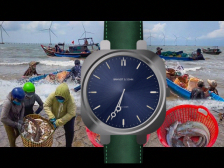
{"hour": 6, "minute": 34}
